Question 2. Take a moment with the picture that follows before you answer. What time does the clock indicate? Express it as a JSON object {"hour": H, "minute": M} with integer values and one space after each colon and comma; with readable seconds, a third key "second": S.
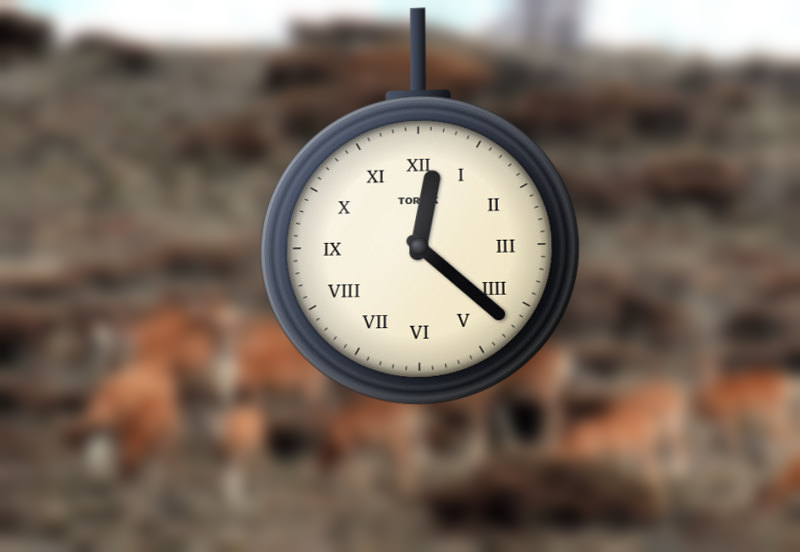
{"hour": 12, "minute": 22}
